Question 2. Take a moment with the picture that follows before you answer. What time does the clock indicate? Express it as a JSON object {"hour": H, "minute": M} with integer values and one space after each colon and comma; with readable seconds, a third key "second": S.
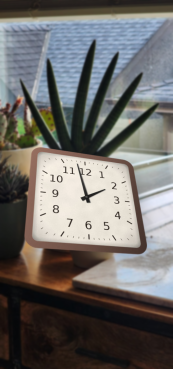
{"hour": 1, "minute": 58}
